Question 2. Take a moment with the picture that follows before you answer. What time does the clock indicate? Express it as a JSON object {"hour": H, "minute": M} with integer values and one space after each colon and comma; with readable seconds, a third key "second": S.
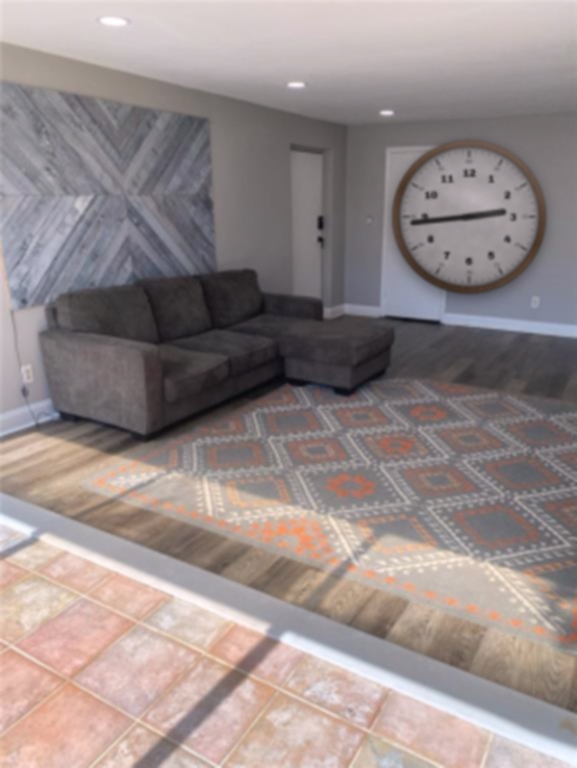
{"hour": 2, "minute": 44}
